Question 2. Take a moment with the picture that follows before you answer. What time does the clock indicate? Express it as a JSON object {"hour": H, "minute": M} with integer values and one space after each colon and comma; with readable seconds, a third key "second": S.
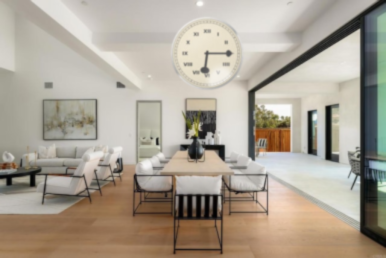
{"hour": 6, "minute": 15}
